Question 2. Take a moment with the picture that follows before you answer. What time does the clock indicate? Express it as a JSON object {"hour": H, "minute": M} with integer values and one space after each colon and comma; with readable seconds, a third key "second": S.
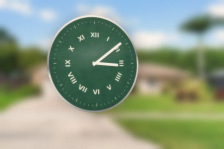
{"hour": 3, "minute": 9}
